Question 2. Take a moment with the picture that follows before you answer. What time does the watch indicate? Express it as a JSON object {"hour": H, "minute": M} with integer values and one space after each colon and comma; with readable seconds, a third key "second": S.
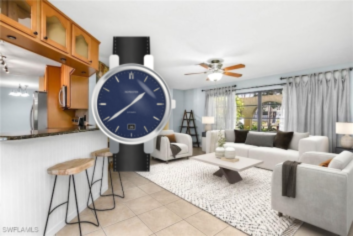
{"hour": 1, "minute": 39}
